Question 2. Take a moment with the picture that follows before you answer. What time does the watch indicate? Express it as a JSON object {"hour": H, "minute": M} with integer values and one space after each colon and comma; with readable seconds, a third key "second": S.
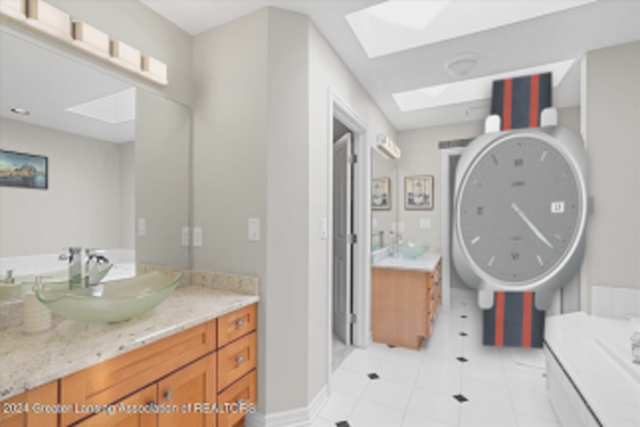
{"hour": 4, "minute": 22}
